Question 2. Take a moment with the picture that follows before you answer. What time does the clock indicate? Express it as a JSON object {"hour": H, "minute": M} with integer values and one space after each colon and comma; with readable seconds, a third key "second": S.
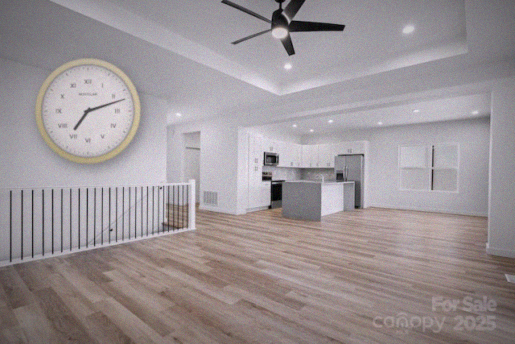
{"hour": 7, "minute": 12}
